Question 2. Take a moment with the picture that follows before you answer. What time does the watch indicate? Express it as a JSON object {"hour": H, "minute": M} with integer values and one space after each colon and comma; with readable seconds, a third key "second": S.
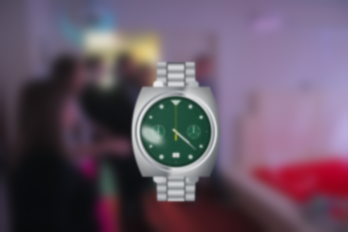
{"hour": 4, "minute": 22}
